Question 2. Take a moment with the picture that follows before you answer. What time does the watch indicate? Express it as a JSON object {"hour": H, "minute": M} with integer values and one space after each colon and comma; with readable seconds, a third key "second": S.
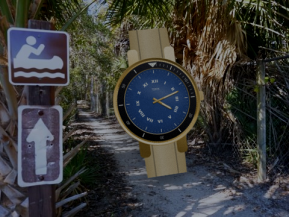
{"hour": 4, "minute": 12}
